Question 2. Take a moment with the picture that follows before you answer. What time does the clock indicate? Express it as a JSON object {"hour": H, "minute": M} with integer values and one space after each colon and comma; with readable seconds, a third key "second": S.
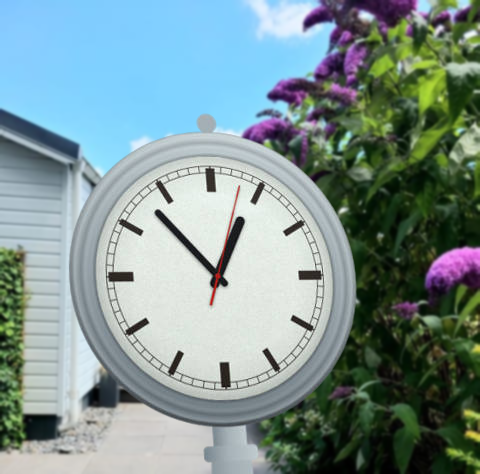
{"hour": 12, "minute": 53, "second": 3}
